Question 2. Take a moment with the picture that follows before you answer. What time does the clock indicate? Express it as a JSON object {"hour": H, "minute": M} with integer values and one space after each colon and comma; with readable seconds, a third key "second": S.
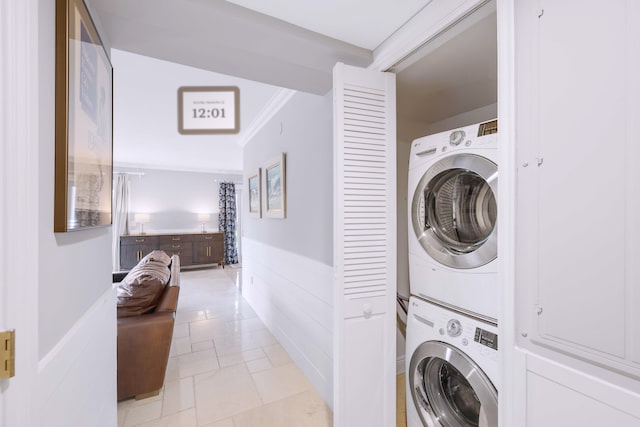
{"hour": 12, "minute": 1}
